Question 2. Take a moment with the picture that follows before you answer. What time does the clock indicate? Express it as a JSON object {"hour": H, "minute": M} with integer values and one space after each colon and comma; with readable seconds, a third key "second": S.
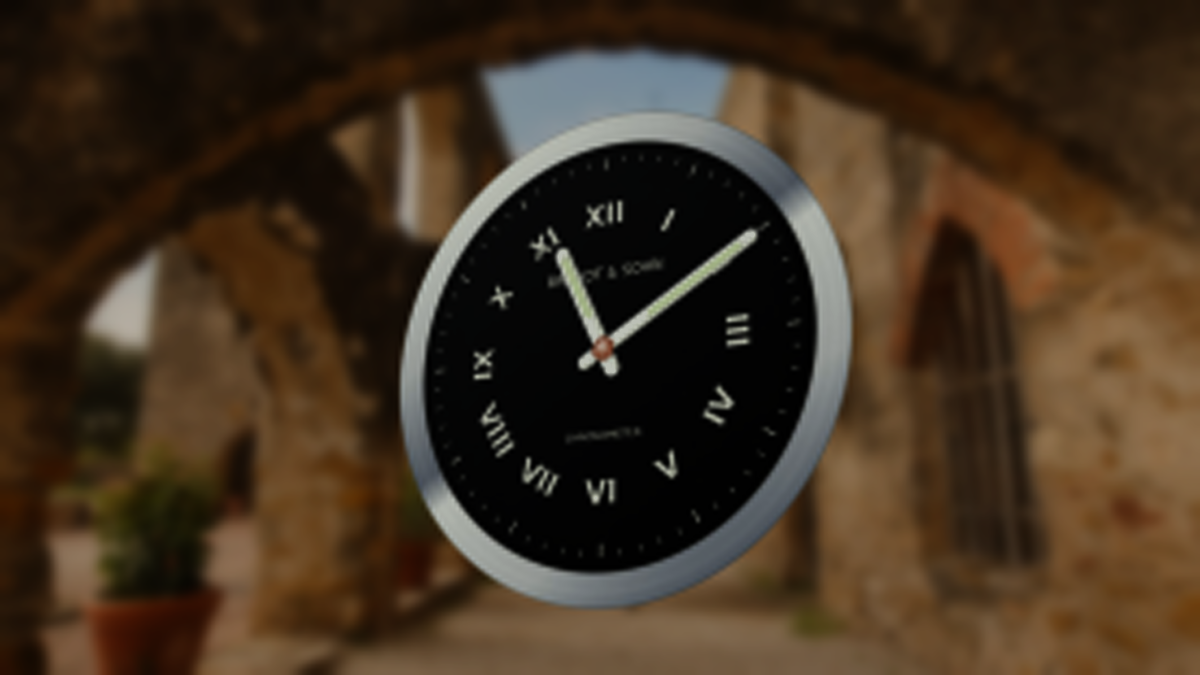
{"hour": 11, "minute": 10}
